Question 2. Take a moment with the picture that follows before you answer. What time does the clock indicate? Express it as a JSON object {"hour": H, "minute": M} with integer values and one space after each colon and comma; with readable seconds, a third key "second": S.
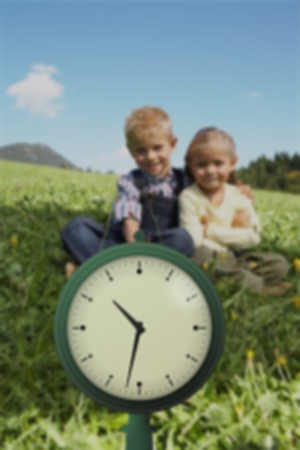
{"hour": 10, "minute": 32}
